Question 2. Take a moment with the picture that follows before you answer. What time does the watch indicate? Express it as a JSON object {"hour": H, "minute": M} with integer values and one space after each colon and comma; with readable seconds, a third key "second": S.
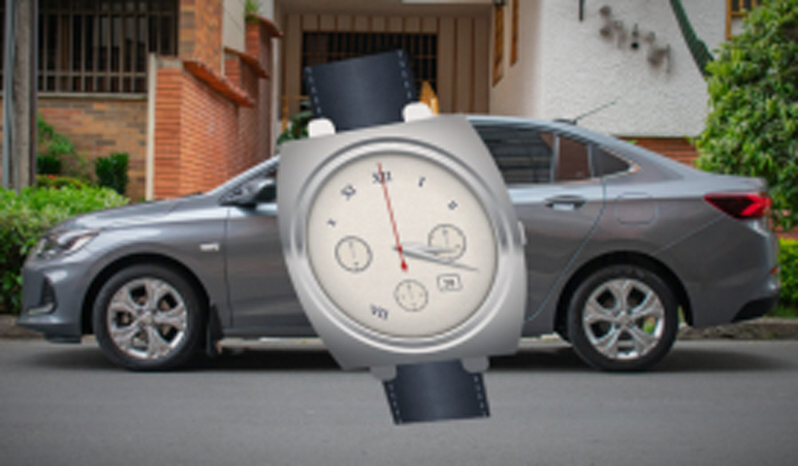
{"hour": 3, "minute": 19}
